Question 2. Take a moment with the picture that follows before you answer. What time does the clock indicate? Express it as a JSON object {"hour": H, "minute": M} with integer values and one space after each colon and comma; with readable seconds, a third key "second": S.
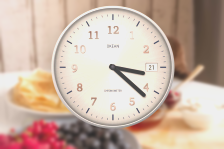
{"hour": 3, "minute": 22}
